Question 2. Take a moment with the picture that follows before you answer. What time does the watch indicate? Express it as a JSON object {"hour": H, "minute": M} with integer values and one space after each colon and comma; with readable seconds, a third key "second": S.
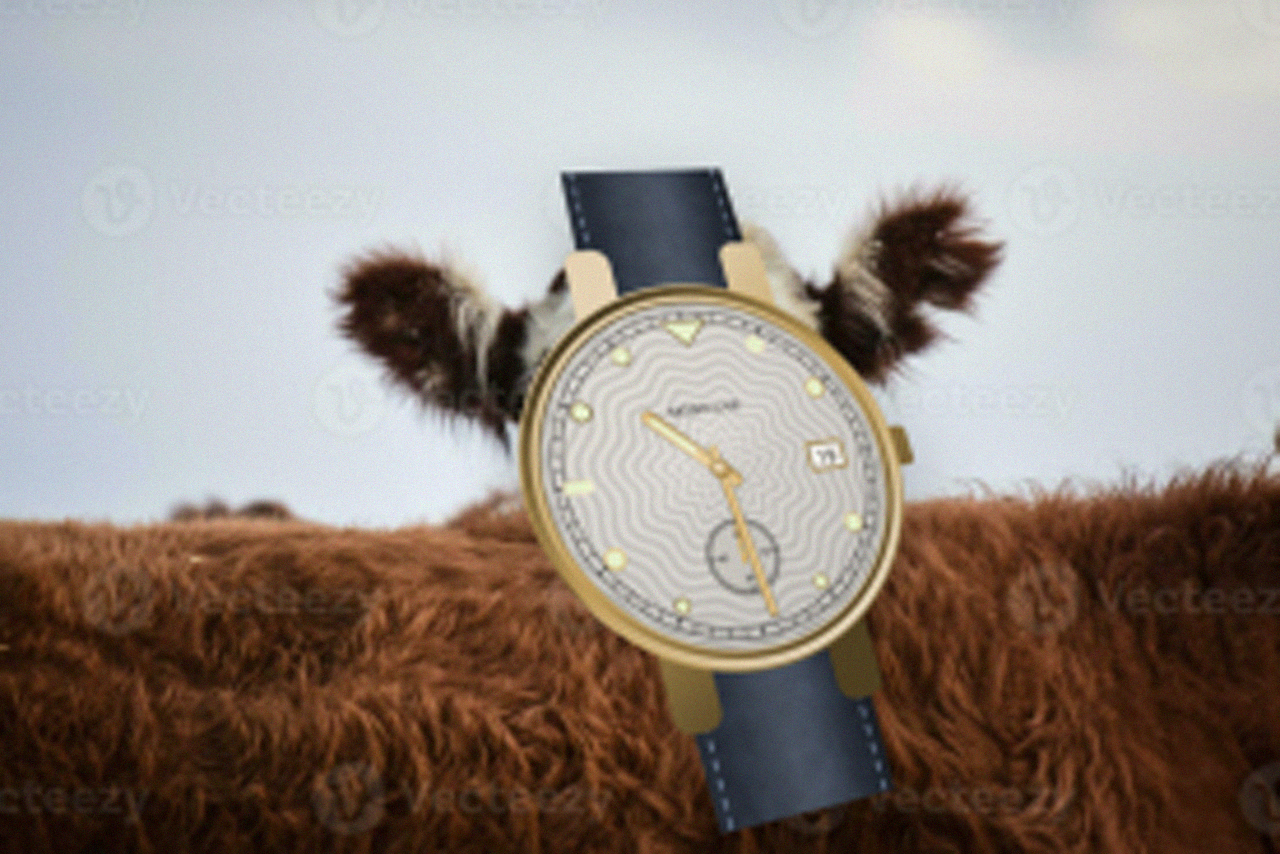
{"hour": 10, "minute": 29}
